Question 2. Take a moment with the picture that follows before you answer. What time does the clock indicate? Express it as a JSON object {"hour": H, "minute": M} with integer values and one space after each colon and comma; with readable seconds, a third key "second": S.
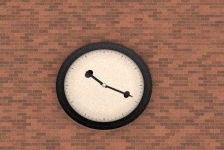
{"hour": 10, "minute": 19}
